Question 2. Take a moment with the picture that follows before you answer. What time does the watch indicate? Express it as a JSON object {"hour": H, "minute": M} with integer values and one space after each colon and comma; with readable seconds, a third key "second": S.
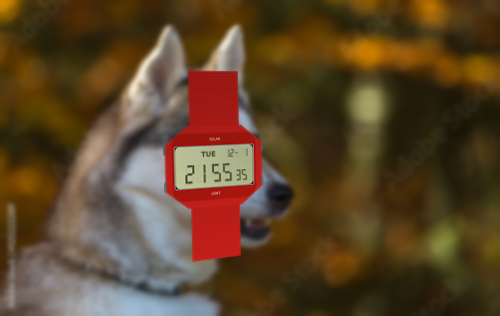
{"hour": 21, "minute": 55, "second": 35}
